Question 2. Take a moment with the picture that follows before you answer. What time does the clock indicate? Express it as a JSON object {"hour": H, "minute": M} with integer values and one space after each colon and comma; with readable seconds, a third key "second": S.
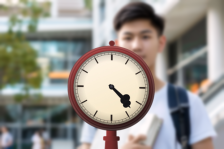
{"hour": 4, "minute": 23}
